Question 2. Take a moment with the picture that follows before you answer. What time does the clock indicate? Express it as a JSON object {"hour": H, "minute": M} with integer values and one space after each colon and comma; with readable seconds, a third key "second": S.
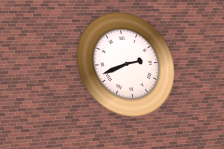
{"hour": 2, "minute": 42}
